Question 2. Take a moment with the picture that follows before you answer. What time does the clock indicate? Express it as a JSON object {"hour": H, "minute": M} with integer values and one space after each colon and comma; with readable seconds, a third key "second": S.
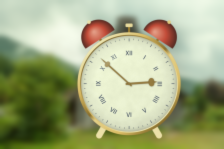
{"hour": 2, "minute": 52}
